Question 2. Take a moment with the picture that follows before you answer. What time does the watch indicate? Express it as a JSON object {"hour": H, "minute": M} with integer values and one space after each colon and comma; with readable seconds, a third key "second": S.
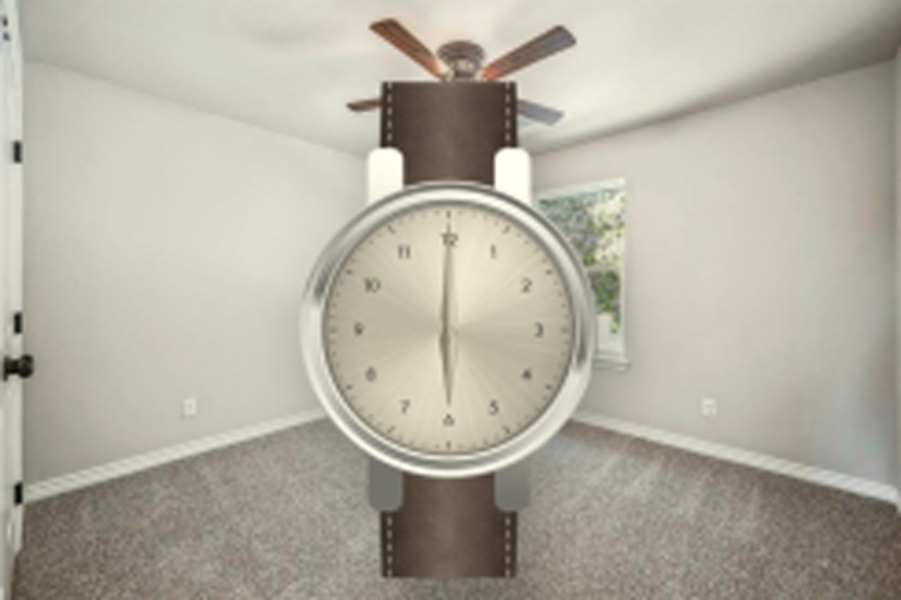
{"hour": 6, "minute": 0}
